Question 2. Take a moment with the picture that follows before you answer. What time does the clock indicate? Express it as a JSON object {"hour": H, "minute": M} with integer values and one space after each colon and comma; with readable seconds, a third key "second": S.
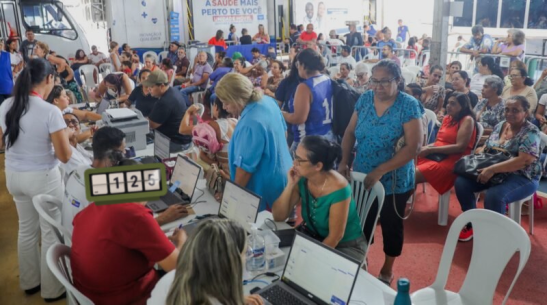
{"hour": 1, "minute": 25}
